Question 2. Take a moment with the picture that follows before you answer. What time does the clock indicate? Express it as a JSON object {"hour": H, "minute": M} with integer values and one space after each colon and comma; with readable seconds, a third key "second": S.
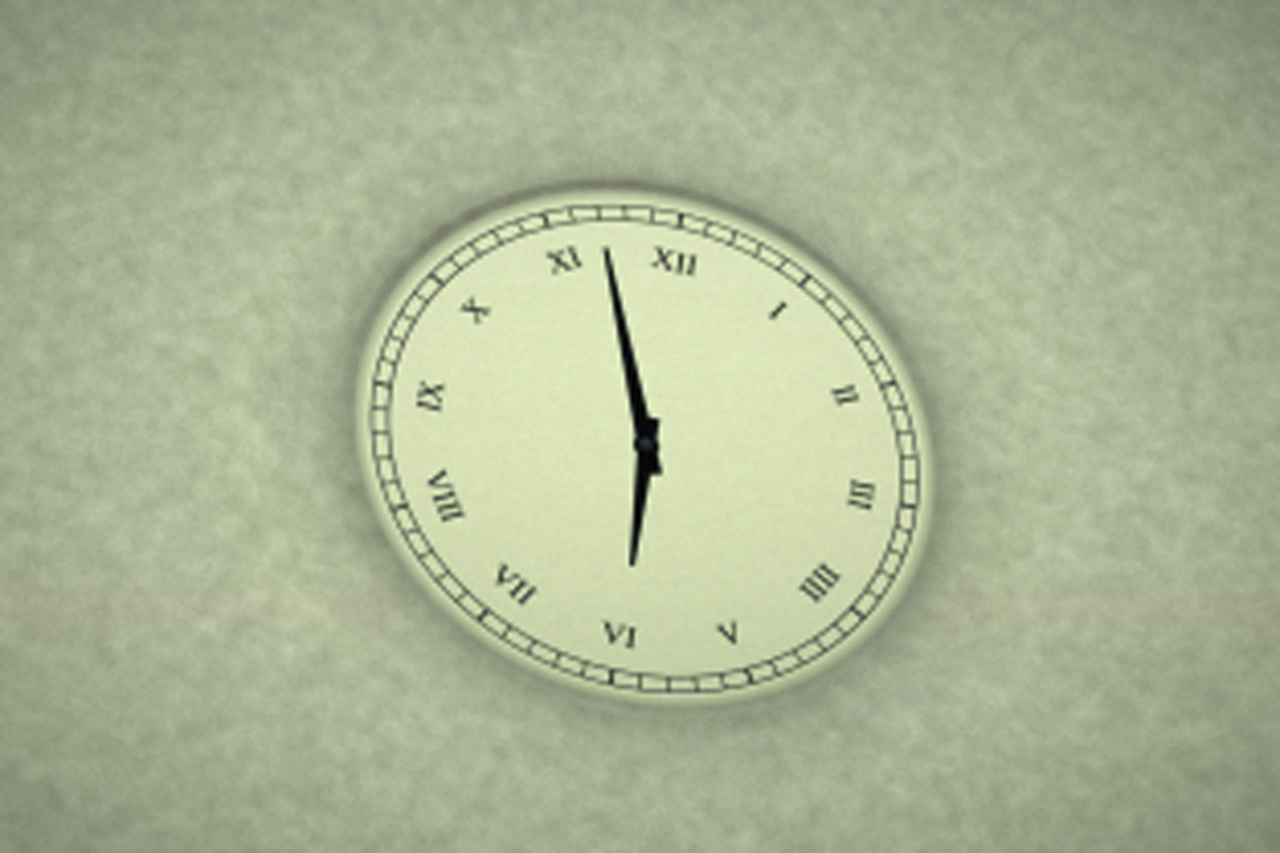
{"hour": 5, "minute": 57}
